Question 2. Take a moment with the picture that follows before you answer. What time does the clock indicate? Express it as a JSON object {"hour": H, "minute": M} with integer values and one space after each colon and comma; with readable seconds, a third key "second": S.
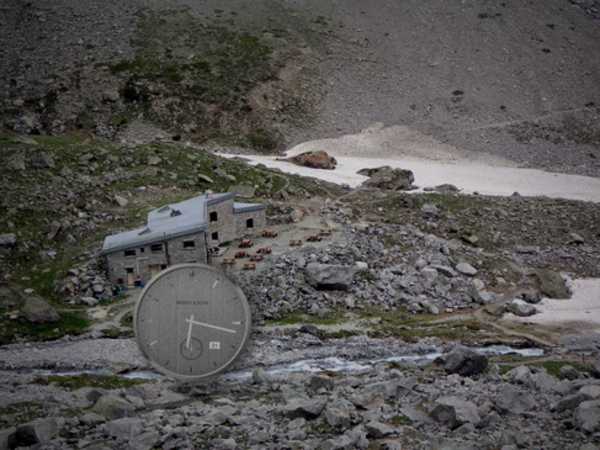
{"hour": 6, "minute": 17}
